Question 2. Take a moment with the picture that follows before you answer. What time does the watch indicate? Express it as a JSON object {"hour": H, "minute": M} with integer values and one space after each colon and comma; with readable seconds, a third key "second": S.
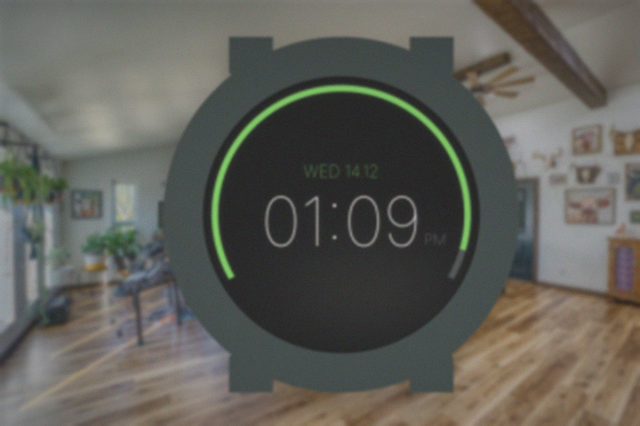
{"hour": 1, "minute": 9}
